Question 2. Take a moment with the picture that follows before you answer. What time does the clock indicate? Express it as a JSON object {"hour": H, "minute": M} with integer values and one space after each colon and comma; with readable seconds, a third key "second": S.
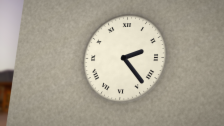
{"hour": 2, "minute": 23}
